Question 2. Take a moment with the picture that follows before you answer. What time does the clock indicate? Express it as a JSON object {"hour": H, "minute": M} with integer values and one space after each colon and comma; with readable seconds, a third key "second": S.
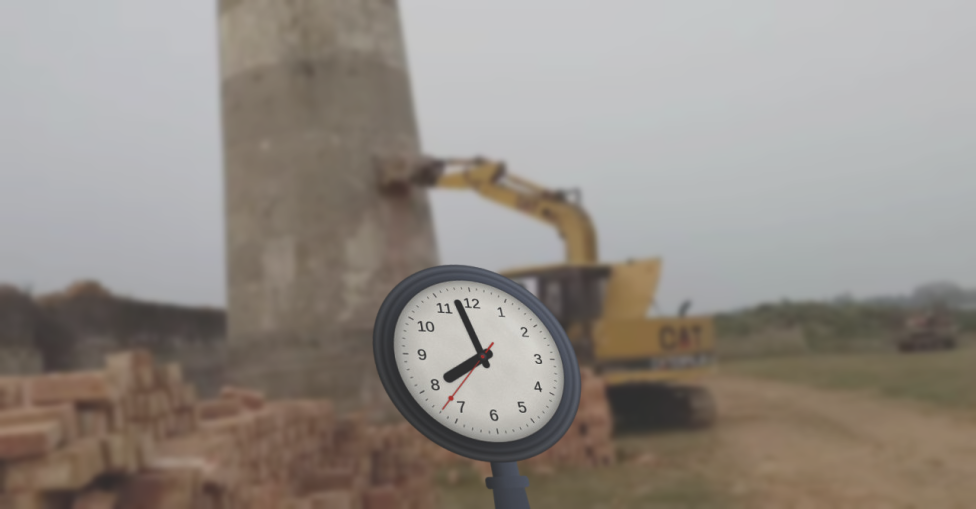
{"hour": 7, "minute": 57, "second": 37}
